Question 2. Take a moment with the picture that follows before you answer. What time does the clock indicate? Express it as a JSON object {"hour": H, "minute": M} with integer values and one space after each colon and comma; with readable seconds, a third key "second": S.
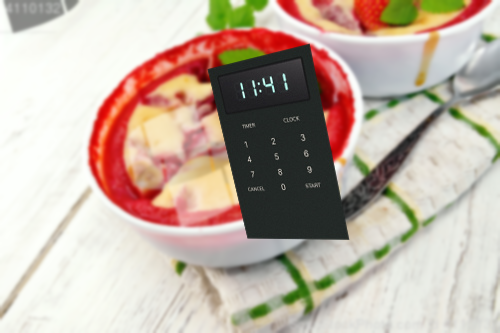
{"hour": 11, "minute": 41}
